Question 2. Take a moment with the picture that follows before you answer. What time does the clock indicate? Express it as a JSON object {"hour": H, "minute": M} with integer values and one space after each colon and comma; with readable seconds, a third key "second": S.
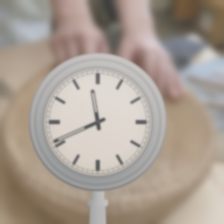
{"hour": 11, "minute": 41}
